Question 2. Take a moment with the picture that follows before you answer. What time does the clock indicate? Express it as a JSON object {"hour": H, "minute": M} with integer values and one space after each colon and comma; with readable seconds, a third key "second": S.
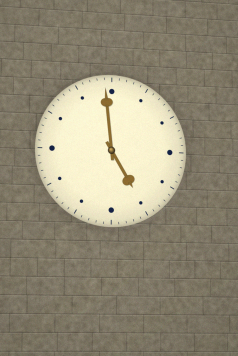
{"hour": 4, "minute": 59}
